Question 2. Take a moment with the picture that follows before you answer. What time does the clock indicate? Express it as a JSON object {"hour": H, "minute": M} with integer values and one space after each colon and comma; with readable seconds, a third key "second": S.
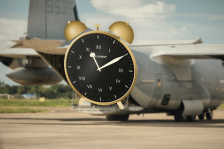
{"hour": 11, "minute": 10}
